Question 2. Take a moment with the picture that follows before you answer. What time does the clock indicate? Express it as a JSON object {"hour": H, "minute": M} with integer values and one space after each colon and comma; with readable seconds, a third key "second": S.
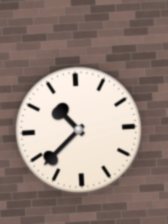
{"hour": 10, "minute": 38}
